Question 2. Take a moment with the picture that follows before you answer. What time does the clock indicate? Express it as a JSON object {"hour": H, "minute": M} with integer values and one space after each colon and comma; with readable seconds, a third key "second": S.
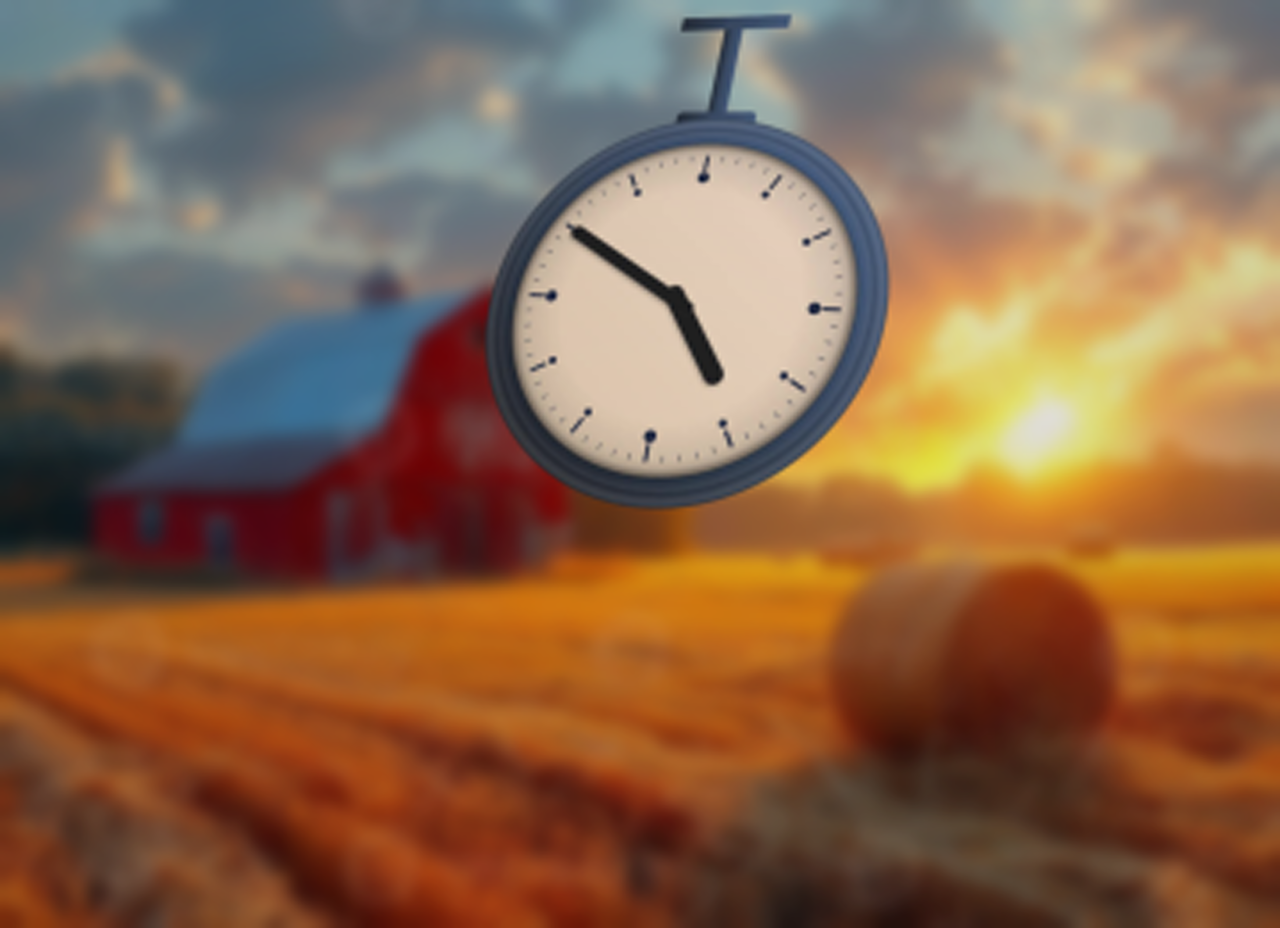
{"hour": 4, "minute": 50}
